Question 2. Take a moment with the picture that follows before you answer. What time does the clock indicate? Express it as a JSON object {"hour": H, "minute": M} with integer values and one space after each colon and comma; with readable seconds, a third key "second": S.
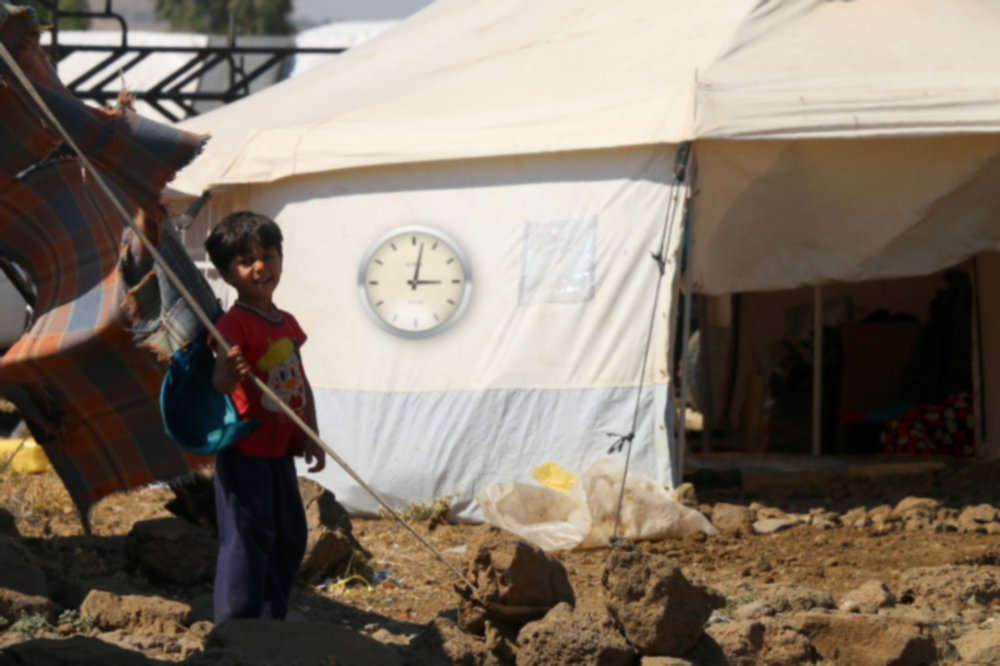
{"hour": 3, "minute": 2}
